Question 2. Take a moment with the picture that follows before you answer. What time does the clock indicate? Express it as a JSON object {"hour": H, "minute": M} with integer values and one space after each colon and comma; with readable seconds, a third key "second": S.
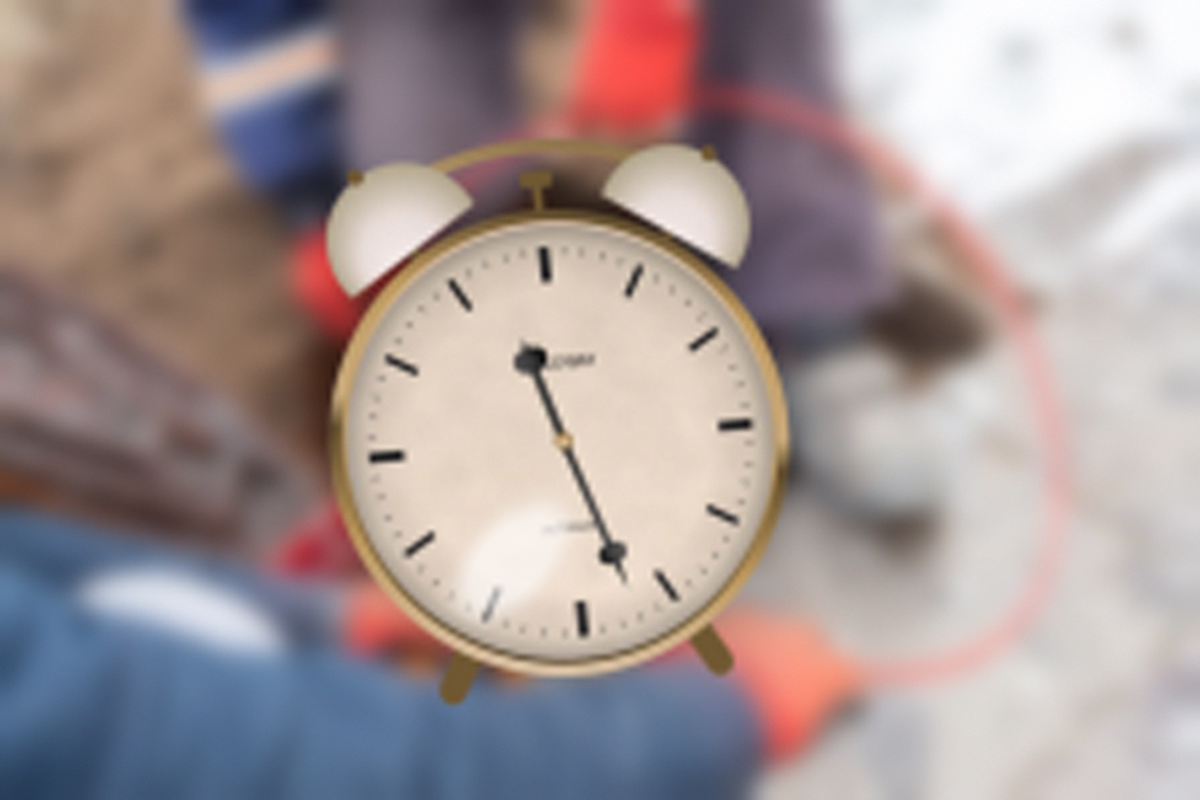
{"hour": 11, "minute": 27}
